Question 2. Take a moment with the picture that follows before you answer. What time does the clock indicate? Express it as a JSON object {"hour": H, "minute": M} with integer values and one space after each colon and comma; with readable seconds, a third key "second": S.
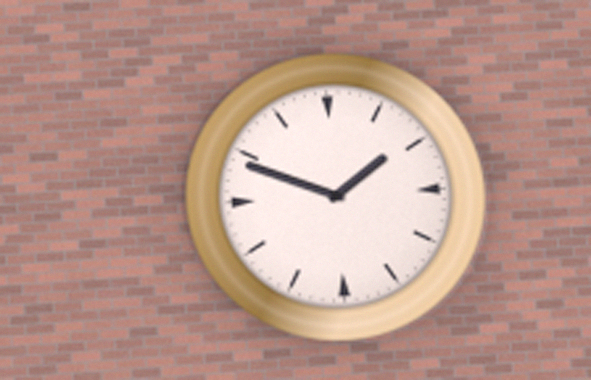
{"hour": 1, "minute": 49}
